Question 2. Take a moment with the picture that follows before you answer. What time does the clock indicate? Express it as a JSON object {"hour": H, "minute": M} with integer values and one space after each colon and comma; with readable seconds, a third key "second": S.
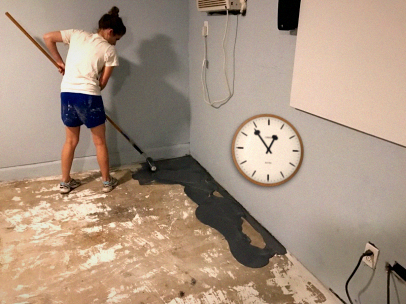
{"hour": 12, "minute": 54}
